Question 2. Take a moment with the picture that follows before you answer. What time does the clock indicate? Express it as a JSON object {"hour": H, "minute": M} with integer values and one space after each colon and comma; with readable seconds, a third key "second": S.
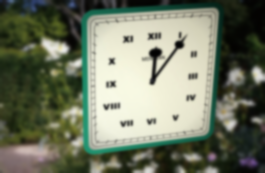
{"hour": 12, "minute": 6}
